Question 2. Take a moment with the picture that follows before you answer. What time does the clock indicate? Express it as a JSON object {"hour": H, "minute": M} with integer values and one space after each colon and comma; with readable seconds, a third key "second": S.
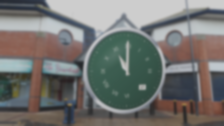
{"hour": 11, "minute": 0}
